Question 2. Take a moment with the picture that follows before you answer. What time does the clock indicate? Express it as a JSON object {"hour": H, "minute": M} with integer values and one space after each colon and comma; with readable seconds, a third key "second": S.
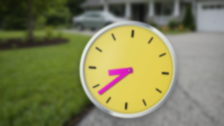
{"hour": 8, "minute": 38}
